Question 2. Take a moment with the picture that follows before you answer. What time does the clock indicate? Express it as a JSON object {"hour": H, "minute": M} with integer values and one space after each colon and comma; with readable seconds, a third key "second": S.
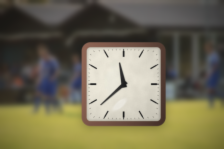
{"hour": 11, "minute": 38}
